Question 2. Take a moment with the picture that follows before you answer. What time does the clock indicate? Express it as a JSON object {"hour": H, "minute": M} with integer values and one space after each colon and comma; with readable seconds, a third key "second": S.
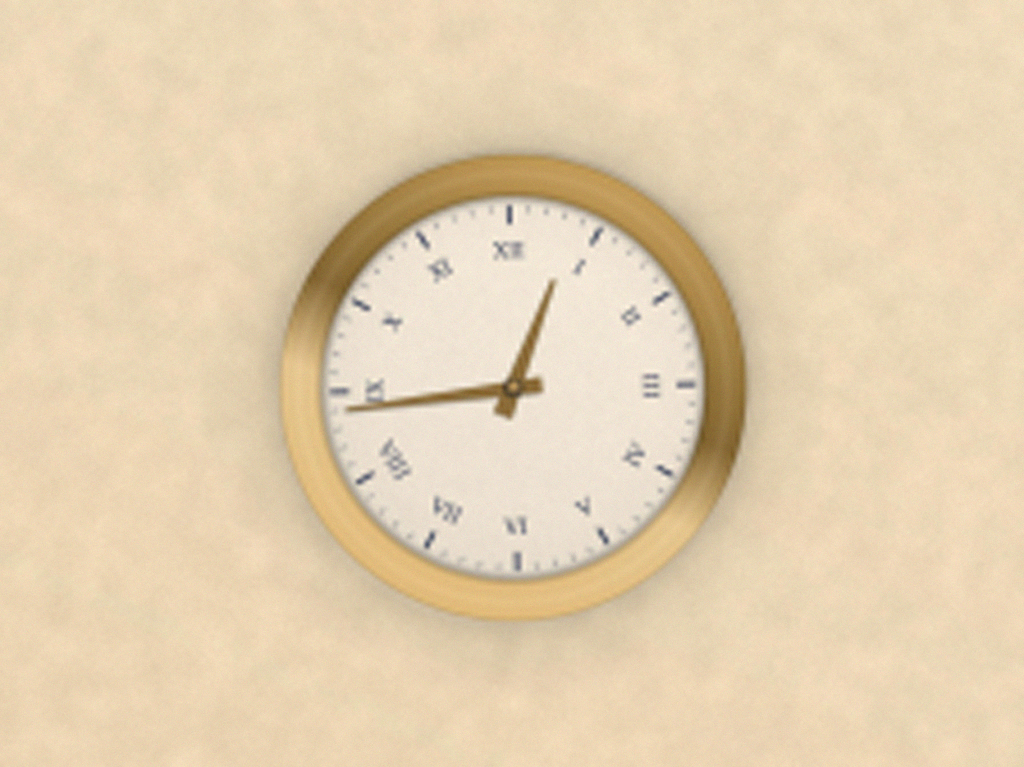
{"hour": 12, "minute": 44}
